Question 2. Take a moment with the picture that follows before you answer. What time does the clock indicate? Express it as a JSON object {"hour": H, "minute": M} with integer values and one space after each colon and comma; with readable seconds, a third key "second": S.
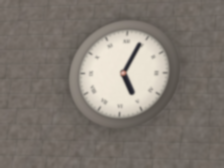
{"hour": 5, "minute": 4}
